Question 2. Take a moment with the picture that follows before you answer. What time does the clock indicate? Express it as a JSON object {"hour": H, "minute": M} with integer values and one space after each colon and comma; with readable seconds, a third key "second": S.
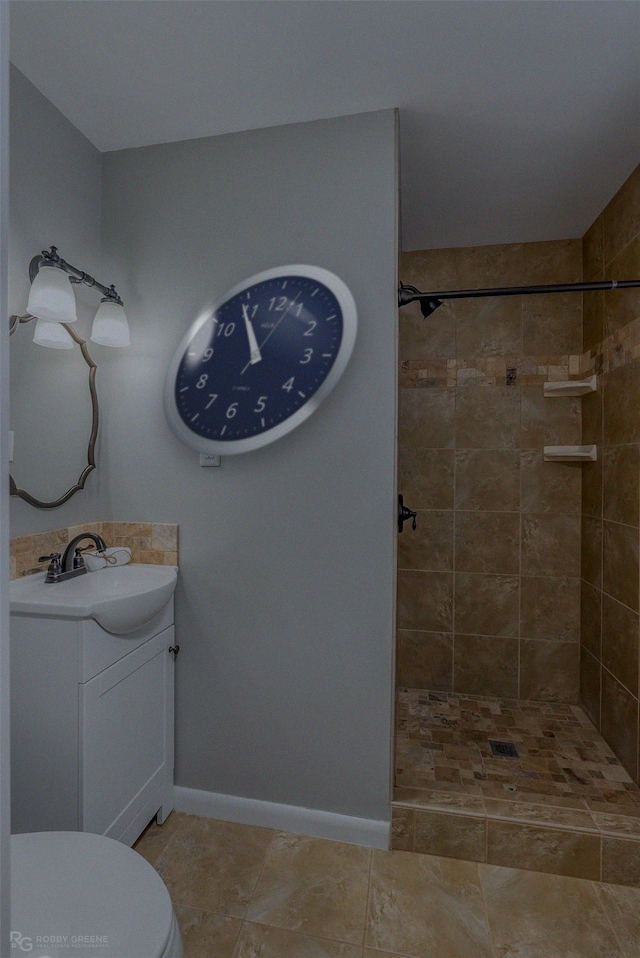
{"hour": 10, "minute": 54, "second": 3}
